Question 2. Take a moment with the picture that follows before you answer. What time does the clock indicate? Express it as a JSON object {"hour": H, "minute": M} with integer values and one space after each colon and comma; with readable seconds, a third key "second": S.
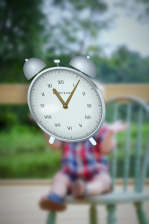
{"hour": 11, "minute": 6}
